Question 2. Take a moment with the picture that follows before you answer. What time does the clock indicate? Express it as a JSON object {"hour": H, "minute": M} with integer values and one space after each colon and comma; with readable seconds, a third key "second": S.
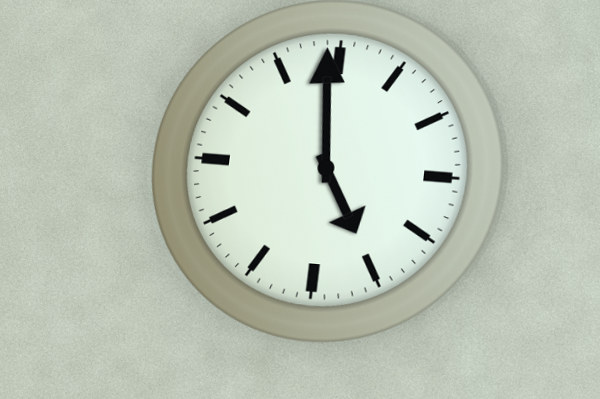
{"hour": 4, "minute": 59}
